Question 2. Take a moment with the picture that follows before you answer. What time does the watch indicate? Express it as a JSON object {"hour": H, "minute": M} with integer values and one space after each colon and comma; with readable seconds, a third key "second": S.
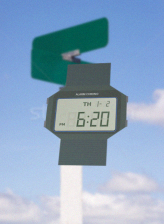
{"hour": 6, "minute": 20}
